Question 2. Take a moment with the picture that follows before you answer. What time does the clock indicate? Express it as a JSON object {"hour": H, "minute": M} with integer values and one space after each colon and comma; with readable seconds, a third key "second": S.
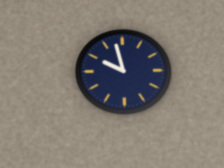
{"hour": 9, "minute": 58}
